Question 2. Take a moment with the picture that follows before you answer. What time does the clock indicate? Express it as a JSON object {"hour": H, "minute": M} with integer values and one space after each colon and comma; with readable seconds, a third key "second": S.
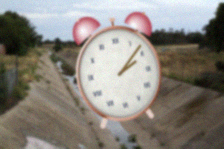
{"hour": 2, "minute": 8}
